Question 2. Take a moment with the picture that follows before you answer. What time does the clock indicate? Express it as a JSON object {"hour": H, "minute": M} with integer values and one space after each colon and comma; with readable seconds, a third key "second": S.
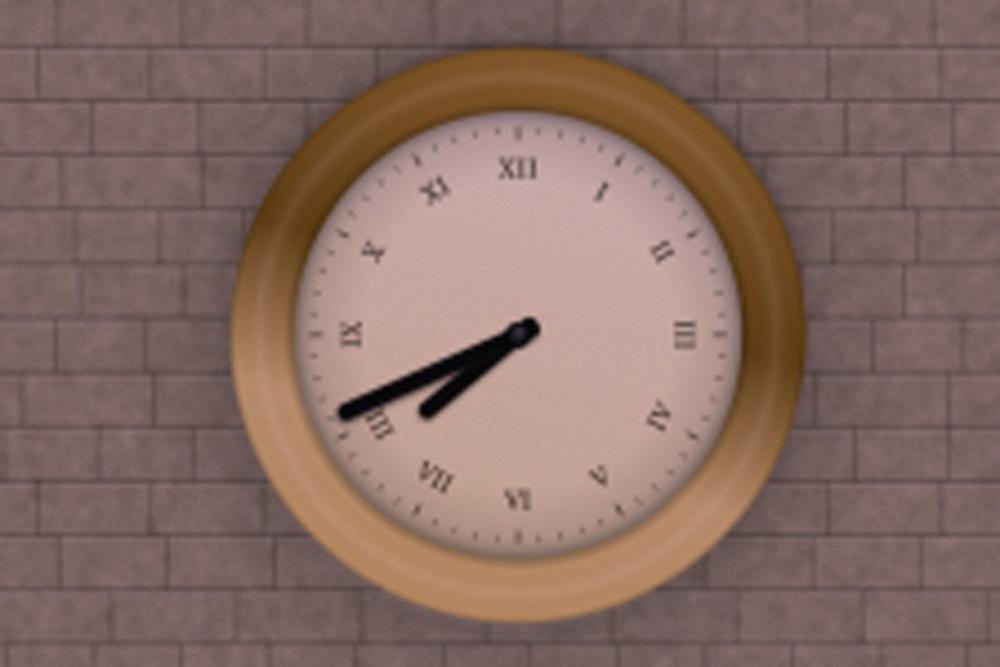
{"hour": 7, "minute": 41}
